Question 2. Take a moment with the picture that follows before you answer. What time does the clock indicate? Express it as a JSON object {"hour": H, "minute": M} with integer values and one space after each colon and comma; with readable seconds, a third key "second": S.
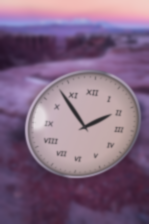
{"hour": 1, "minute": 53}
